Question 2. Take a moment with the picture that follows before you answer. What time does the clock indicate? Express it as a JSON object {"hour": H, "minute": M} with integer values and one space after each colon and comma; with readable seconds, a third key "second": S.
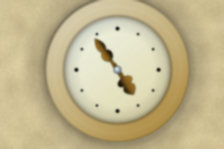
{"hour": 4, "minute": 54}
